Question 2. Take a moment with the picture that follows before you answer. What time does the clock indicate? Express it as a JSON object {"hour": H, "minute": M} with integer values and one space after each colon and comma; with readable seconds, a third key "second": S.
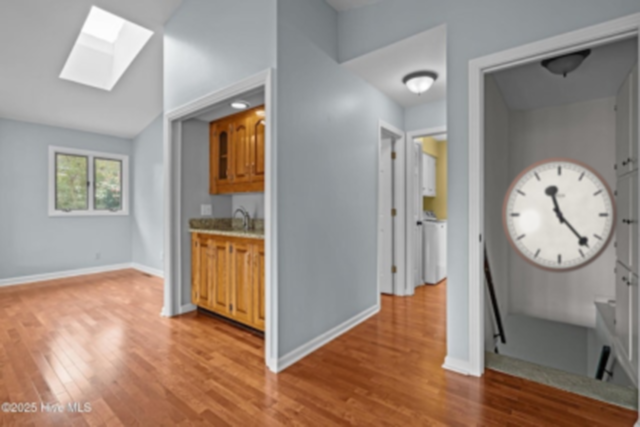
{"hour": 11, "minute": 23}
